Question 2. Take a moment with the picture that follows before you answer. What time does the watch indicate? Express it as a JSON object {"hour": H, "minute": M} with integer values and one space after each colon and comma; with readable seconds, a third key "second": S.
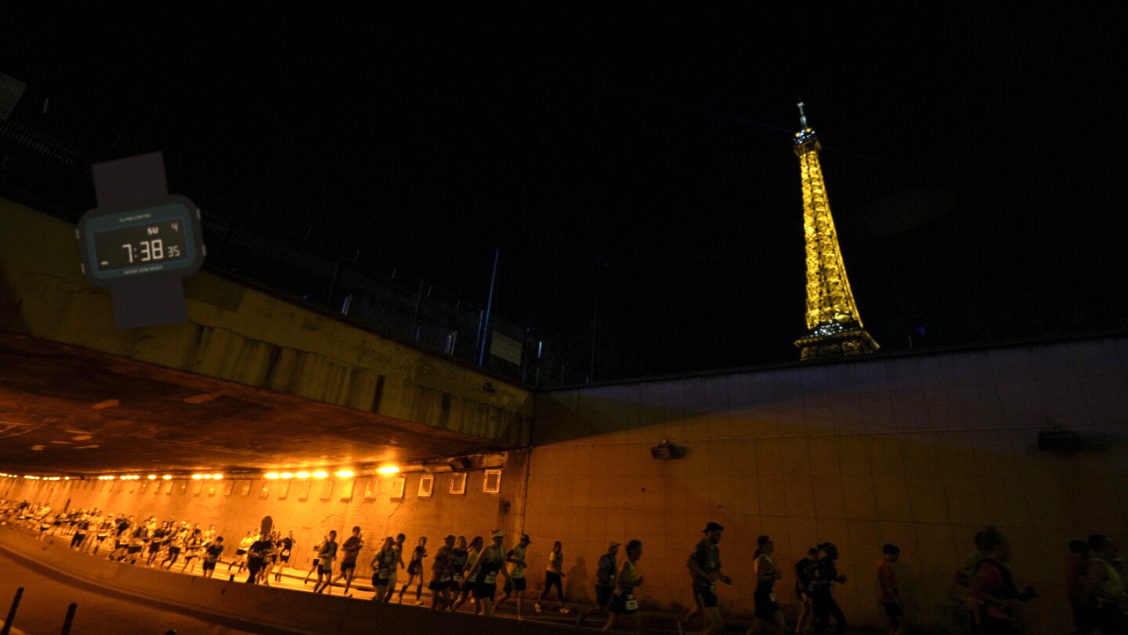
{"hour": 7, "minute": 38}
